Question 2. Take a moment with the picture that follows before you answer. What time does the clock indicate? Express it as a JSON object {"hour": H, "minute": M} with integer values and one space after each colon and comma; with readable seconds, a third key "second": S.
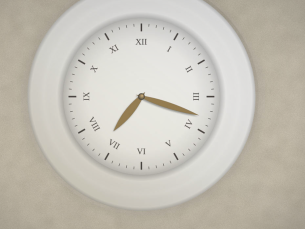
{"hour": 7, "minute": 18}
